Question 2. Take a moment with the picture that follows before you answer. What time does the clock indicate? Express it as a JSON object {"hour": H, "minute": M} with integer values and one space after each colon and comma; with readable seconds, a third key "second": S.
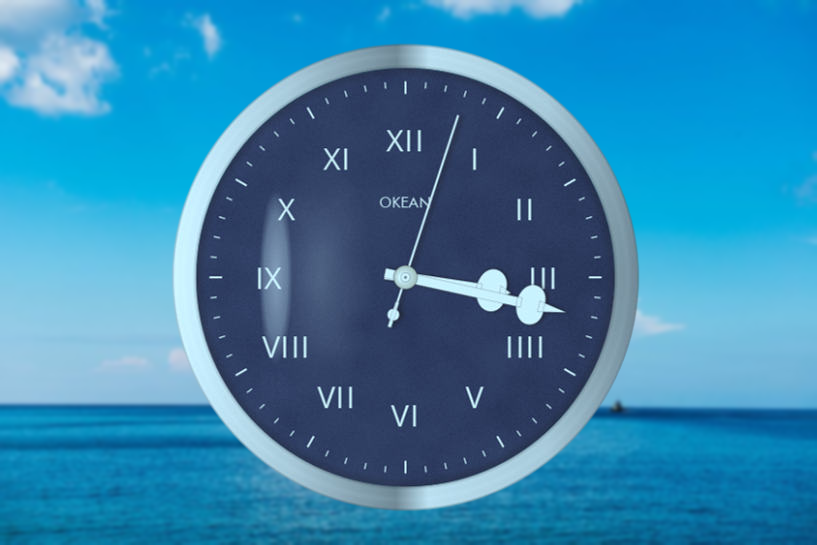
{"hour": 3, "minute": 17, "second": 3}
